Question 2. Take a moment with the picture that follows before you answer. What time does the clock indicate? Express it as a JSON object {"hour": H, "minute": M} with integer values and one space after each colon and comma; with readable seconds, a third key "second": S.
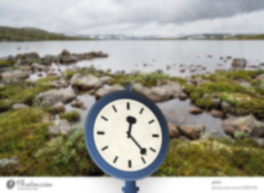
{"hour": 12, "minute": 23}
